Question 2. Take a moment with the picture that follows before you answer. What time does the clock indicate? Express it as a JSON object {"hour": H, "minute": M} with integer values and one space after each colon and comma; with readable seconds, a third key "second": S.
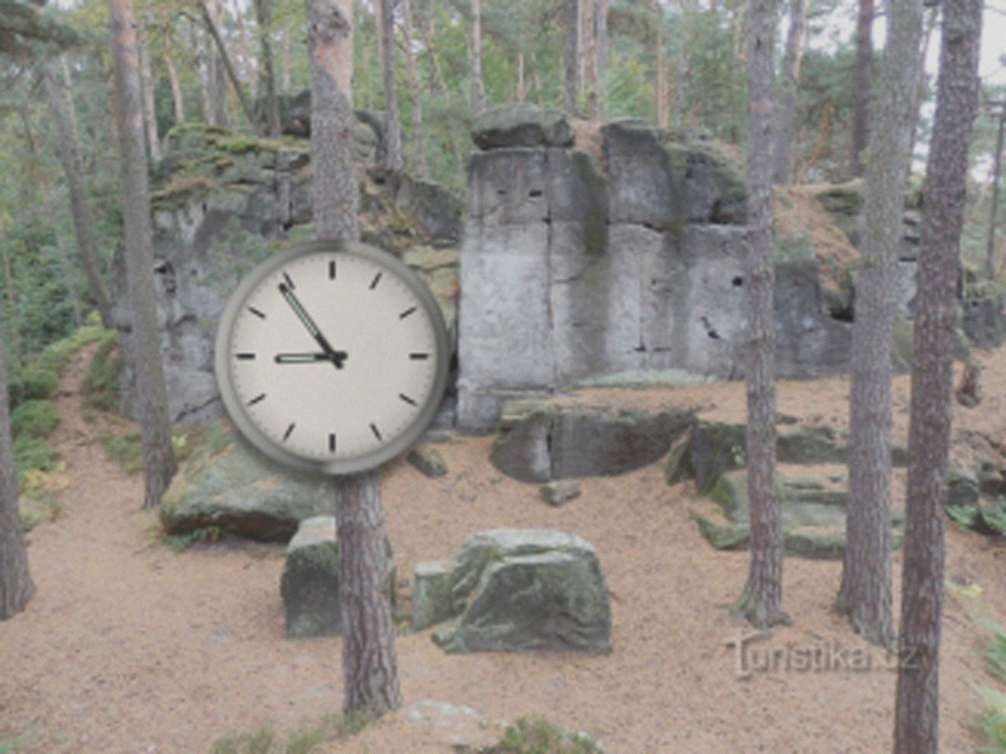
{"hour": 8, "minute": 54}
